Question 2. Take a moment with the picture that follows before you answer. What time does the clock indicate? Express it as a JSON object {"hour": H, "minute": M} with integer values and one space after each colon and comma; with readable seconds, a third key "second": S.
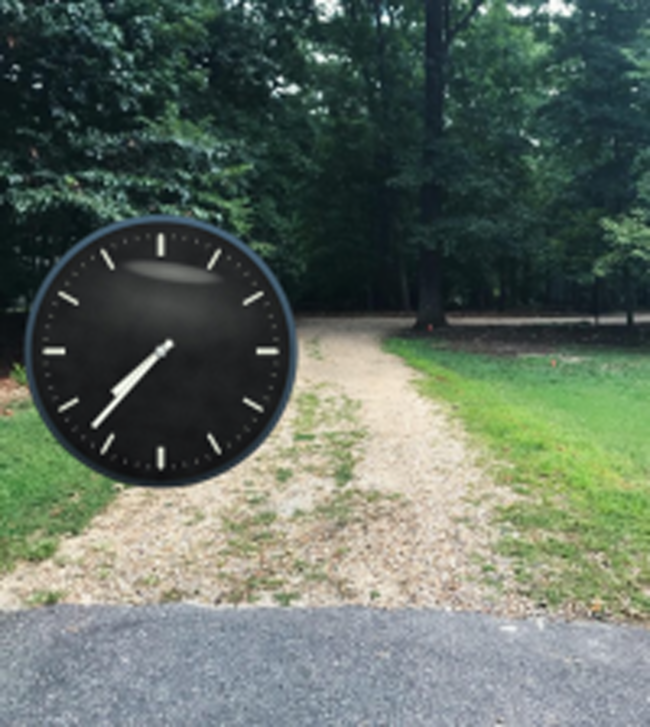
{"hour": 7, "minute": 37}
